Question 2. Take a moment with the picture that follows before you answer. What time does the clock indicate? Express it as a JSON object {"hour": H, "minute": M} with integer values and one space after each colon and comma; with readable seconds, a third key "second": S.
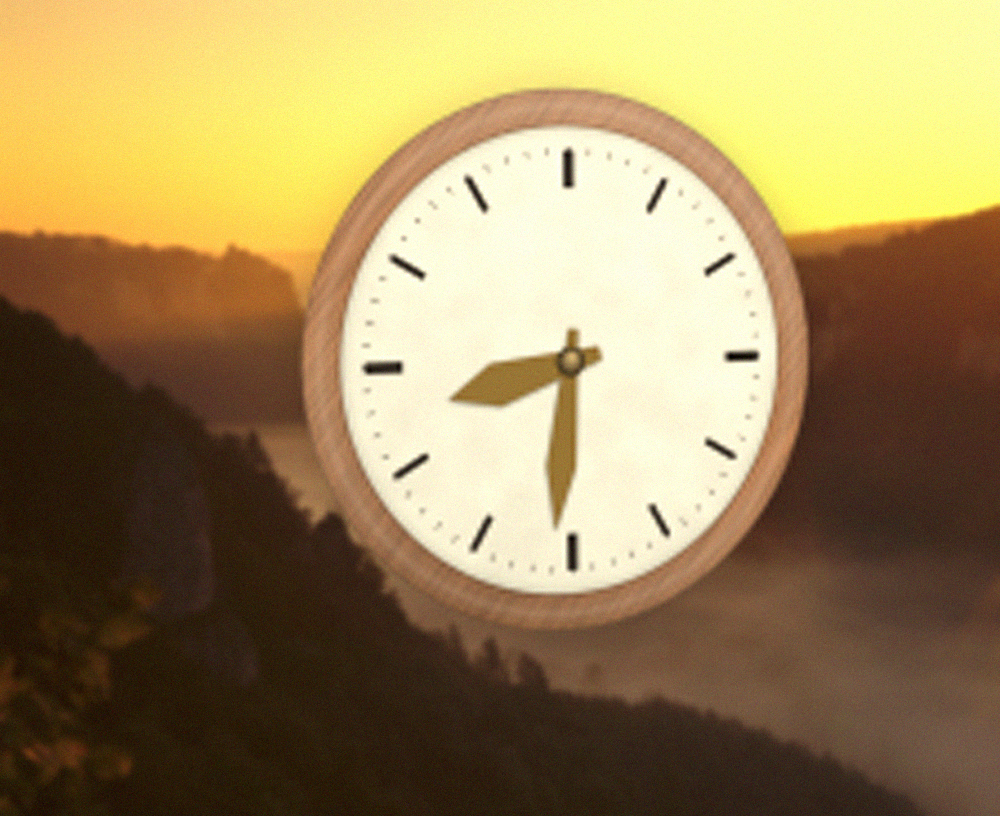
{"hour": 8, "minute": 31}
